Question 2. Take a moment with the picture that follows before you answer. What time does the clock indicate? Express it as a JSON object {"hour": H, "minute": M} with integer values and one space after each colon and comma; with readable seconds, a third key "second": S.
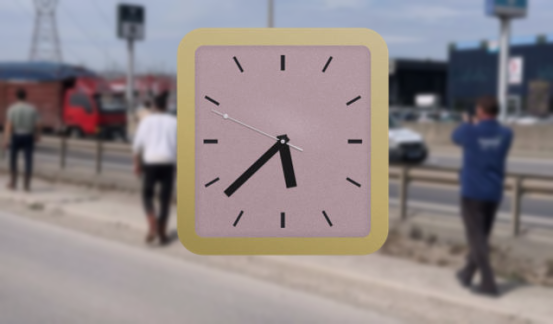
{"hour": 5, "minute": 37, "second": 49}
